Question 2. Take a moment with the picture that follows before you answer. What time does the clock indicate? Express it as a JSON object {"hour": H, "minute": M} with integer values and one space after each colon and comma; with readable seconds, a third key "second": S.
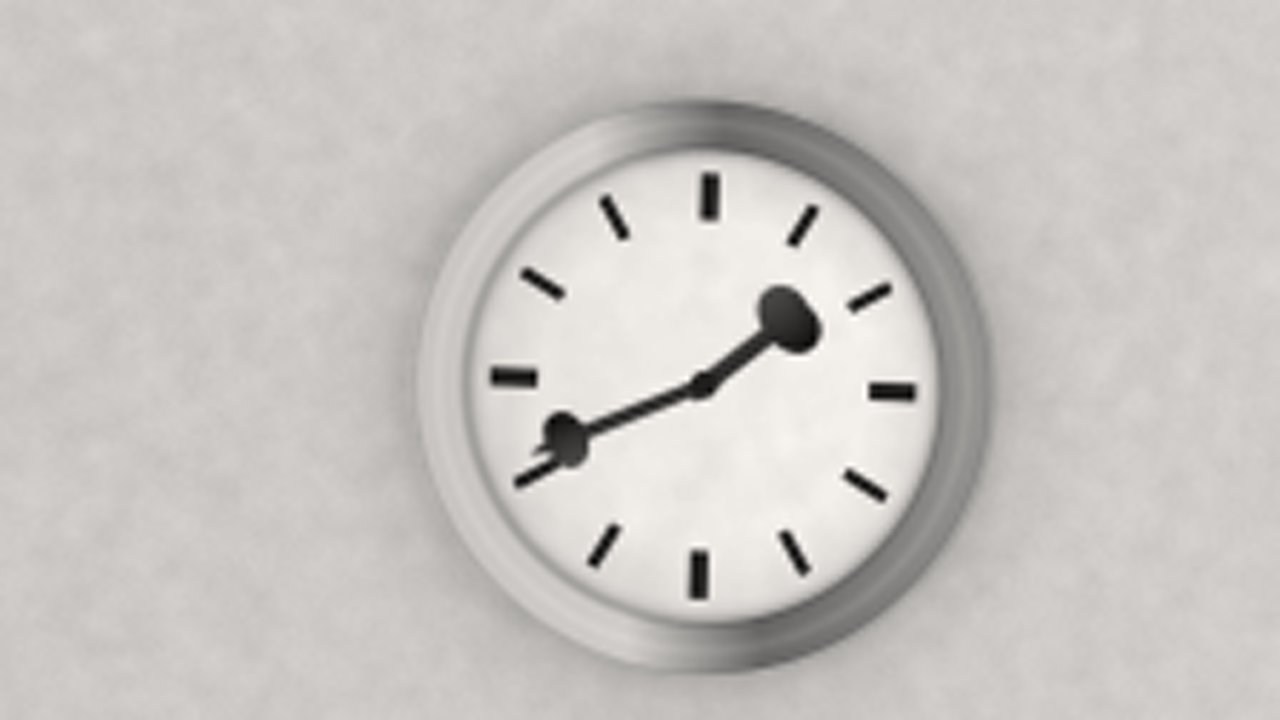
{"hour": 1, "minute": 41}
